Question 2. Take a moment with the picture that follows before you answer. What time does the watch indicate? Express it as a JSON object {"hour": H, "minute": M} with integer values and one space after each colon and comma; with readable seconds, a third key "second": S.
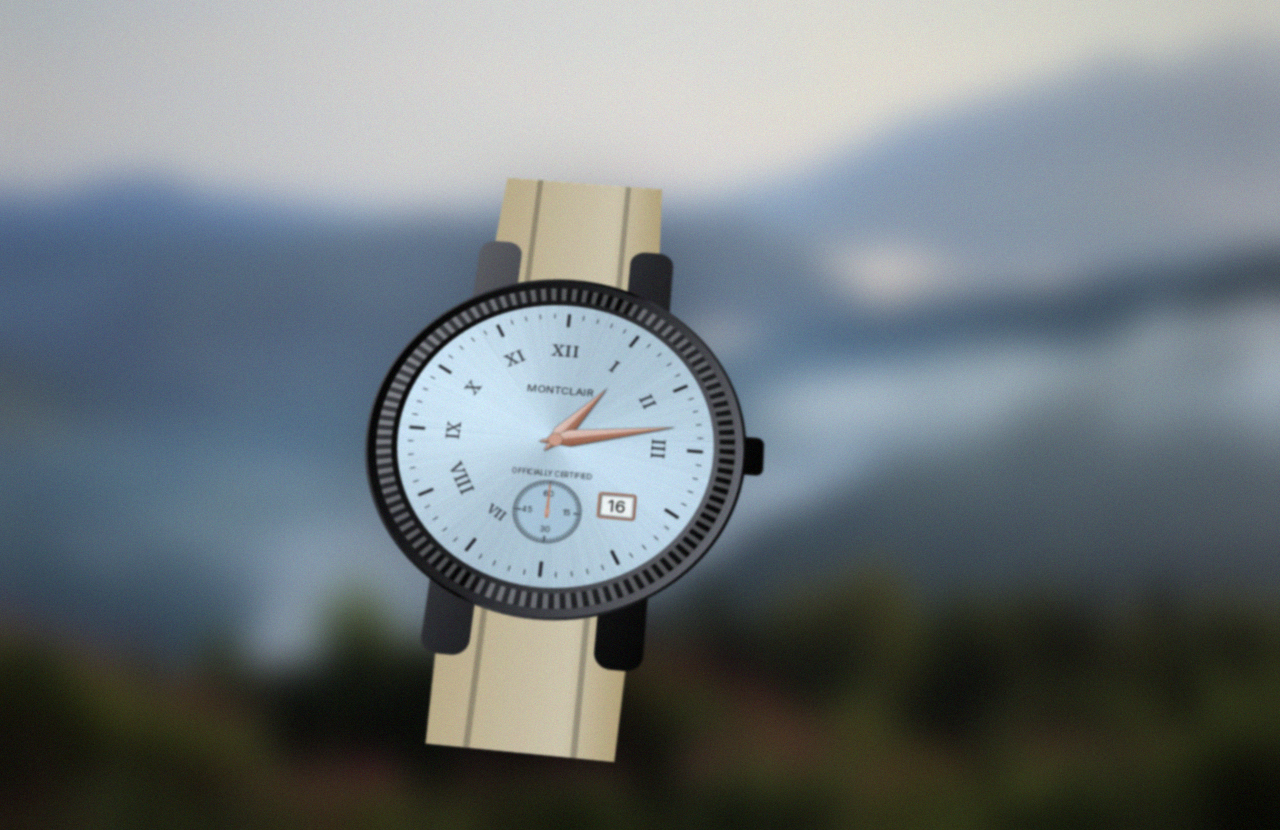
{"hour": 1, "minute": 13}
